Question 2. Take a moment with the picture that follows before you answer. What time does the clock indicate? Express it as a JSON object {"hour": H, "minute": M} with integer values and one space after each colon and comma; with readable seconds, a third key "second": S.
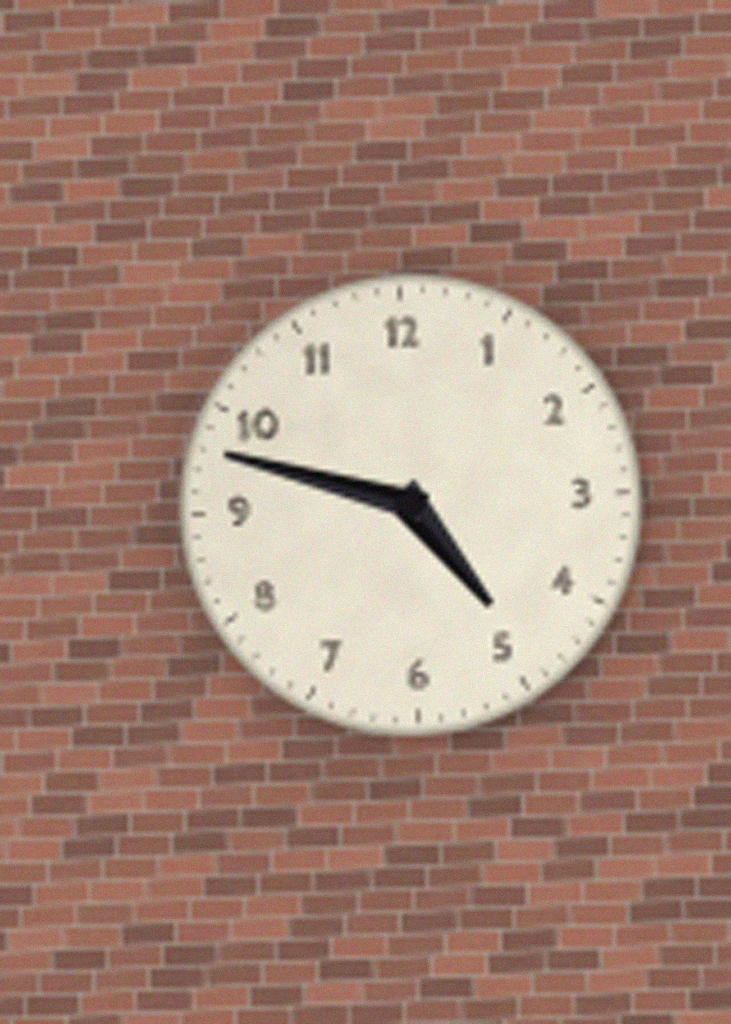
{"hour": 4, "minute": 48}
